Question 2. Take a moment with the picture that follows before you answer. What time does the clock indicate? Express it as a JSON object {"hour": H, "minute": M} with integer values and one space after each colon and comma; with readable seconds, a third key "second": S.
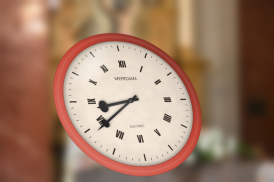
{"hour": 8, "minute": 39}
